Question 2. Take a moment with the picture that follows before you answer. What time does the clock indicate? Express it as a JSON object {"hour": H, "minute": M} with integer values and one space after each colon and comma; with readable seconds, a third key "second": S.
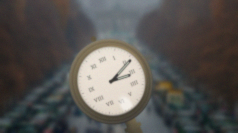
{"hour": 3, "minute": 11}
